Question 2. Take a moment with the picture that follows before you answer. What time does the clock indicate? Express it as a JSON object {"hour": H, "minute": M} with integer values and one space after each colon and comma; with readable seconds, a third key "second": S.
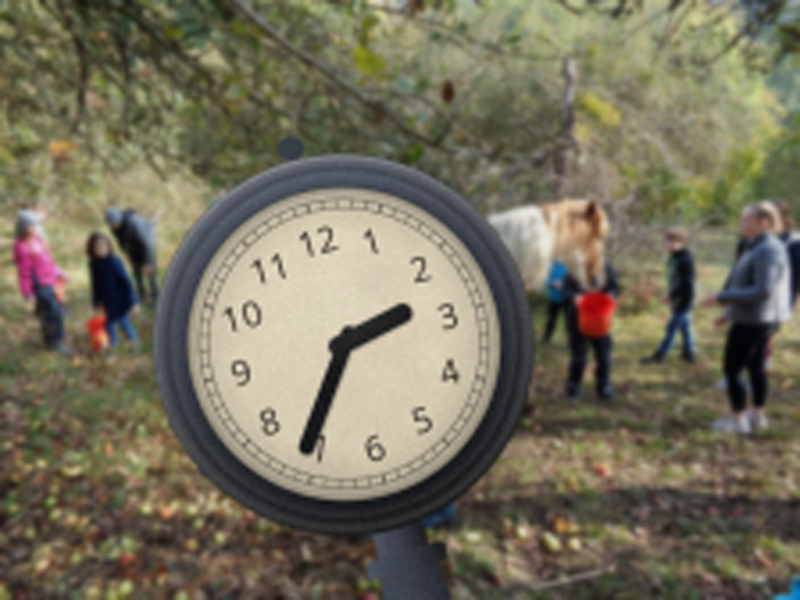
{"hour": 2, "minute": 36}
